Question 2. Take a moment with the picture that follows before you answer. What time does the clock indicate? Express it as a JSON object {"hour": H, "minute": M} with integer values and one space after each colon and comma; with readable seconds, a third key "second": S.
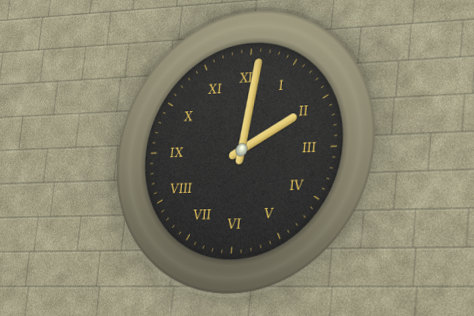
{"hour": 2, "minute": 1}
